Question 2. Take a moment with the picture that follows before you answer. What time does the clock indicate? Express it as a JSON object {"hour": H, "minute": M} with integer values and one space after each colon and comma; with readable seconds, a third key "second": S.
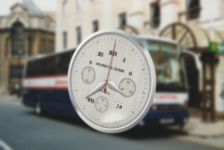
{"hour": 3, "minute": 37}
